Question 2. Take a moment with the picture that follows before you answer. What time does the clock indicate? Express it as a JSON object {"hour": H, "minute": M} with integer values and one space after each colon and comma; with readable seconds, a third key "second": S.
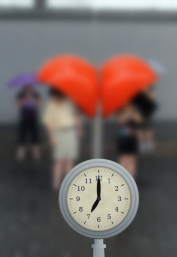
{"hour": 7, "minute": 0}
